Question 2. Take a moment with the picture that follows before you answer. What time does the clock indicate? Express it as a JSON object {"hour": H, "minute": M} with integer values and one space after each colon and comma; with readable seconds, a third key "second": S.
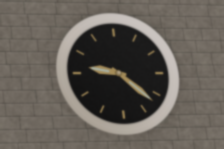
{"hour": 9, "minute": 22}
